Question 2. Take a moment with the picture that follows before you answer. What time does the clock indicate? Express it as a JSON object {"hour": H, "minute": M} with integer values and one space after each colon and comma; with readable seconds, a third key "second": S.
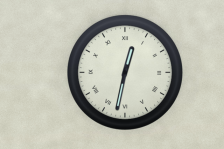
{"hour": 12, "minute": 32}
